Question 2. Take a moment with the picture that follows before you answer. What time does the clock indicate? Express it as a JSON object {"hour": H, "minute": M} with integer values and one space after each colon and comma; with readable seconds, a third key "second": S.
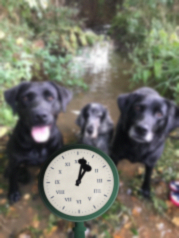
{"hour": 1, "minute": 2}
